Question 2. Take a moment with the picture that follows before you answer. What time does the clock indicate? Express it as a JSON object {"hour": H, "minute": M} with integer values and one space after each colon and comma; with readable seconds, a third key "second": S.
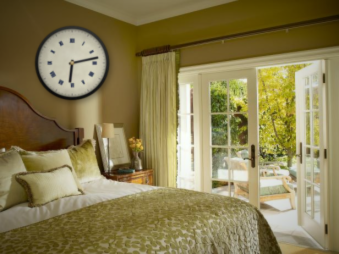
{"hour": 6, "minute": 13}
